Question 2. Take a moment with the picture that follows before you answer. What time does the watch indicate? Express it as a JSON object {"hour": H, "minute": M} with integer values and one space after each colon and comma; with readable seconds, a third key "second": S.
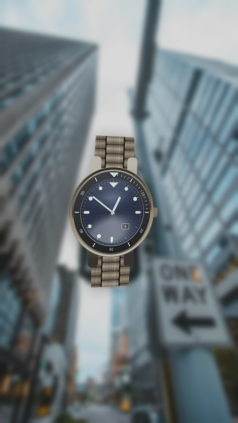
{"hour": 12, "minute": 51}
